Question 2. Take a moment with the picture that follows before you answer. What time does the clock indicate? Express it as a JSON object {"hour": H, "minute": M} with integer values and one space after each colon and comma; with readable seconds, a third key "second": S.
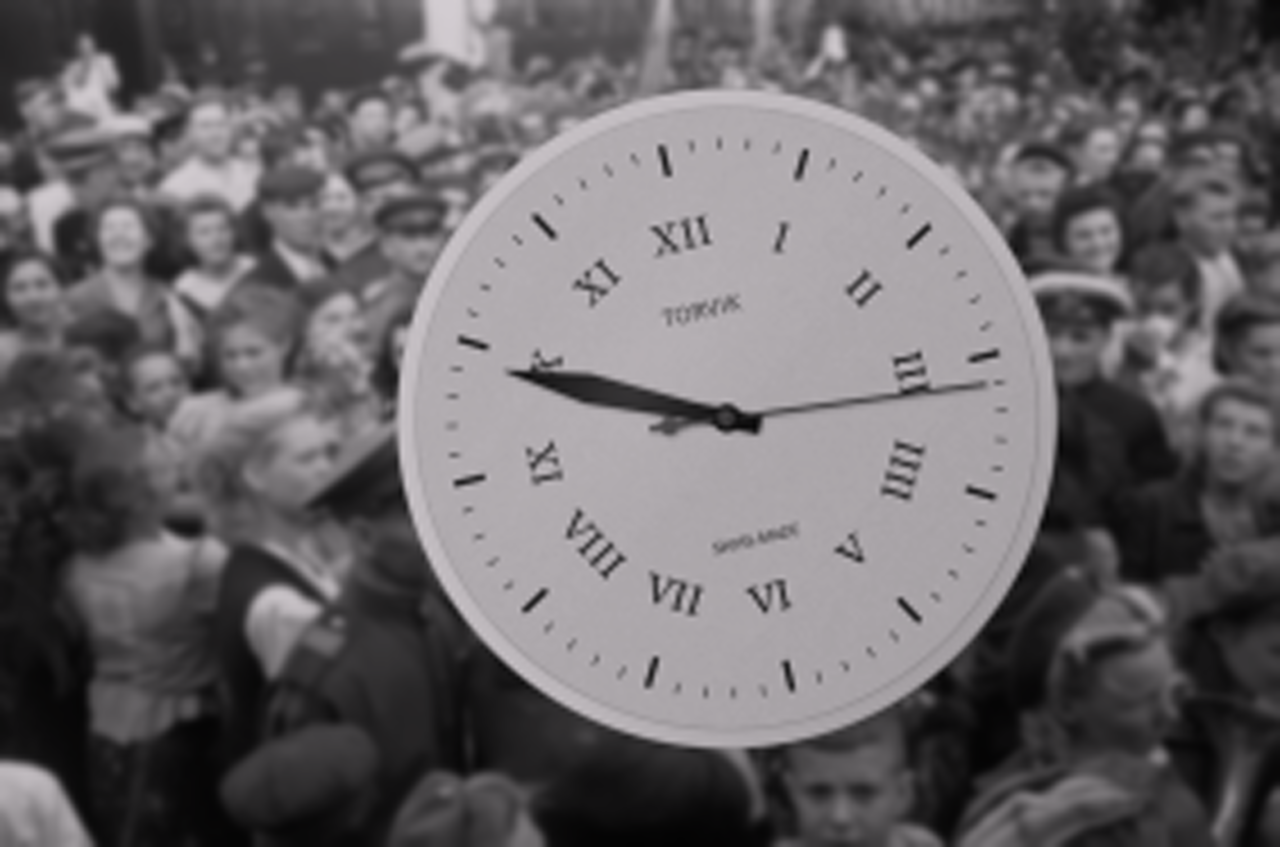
{"hour": 9, "minute": 49, "second": 16}
